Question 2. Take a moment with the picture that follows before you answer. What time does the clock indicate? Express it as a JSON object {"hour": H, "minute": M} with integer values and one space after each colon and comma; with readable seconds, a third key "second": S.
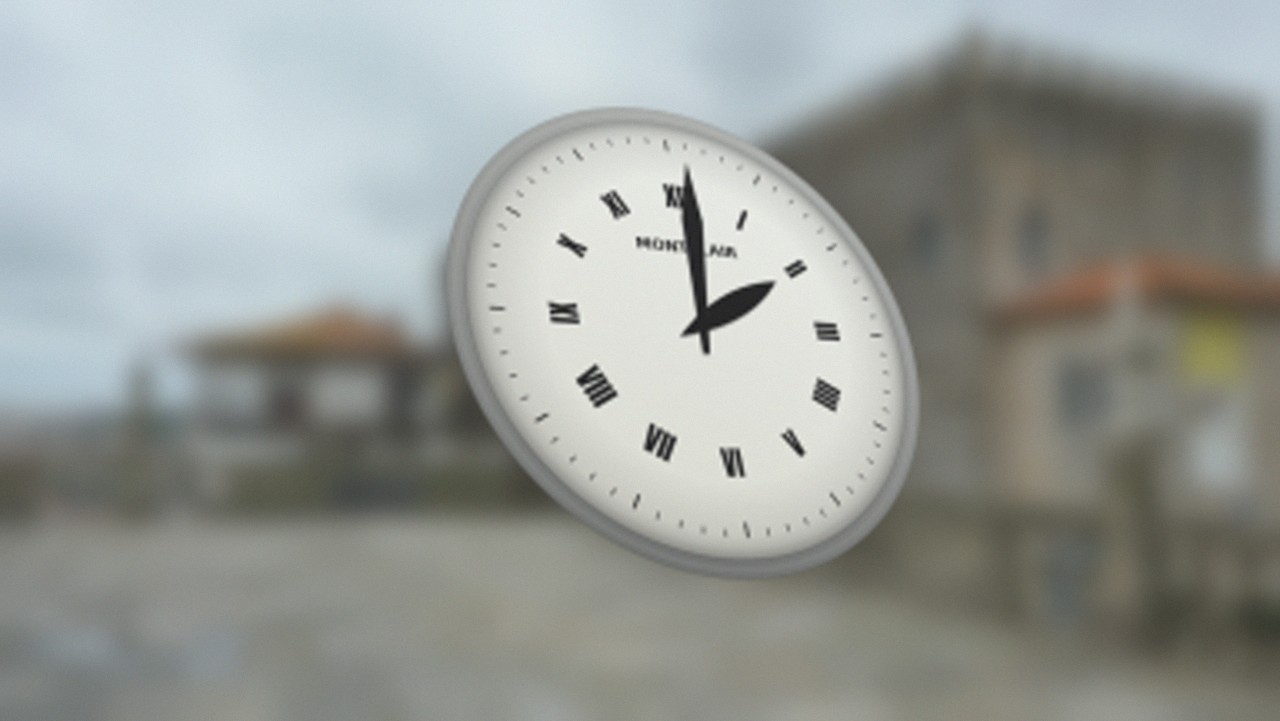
{"hour": 2, "minute": 1}
